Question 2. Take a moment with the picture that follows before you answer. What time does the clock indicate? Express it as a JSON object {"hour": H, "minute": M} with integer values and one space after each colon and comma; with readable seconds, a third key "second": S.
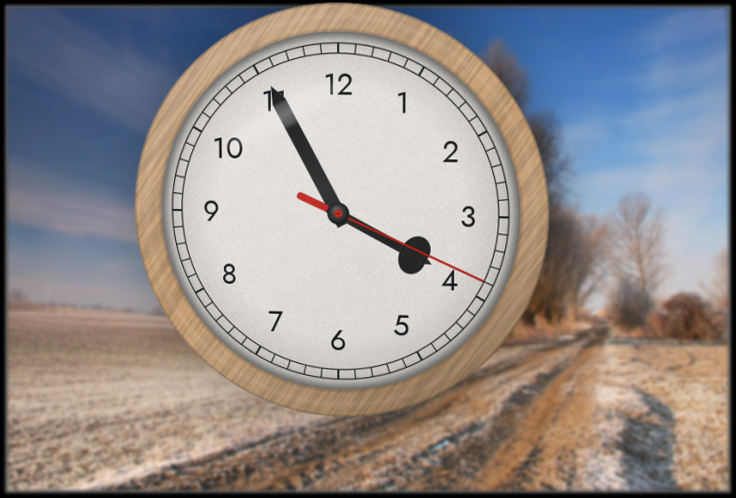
{"hour": 3, "minute": 55, "second": 19}
